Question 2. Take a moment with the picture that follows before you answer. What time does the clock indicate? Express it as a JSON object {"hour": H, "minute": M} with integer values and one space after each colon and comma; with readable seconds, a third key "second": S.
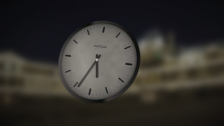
{"hour": 5, "minute": 34}
